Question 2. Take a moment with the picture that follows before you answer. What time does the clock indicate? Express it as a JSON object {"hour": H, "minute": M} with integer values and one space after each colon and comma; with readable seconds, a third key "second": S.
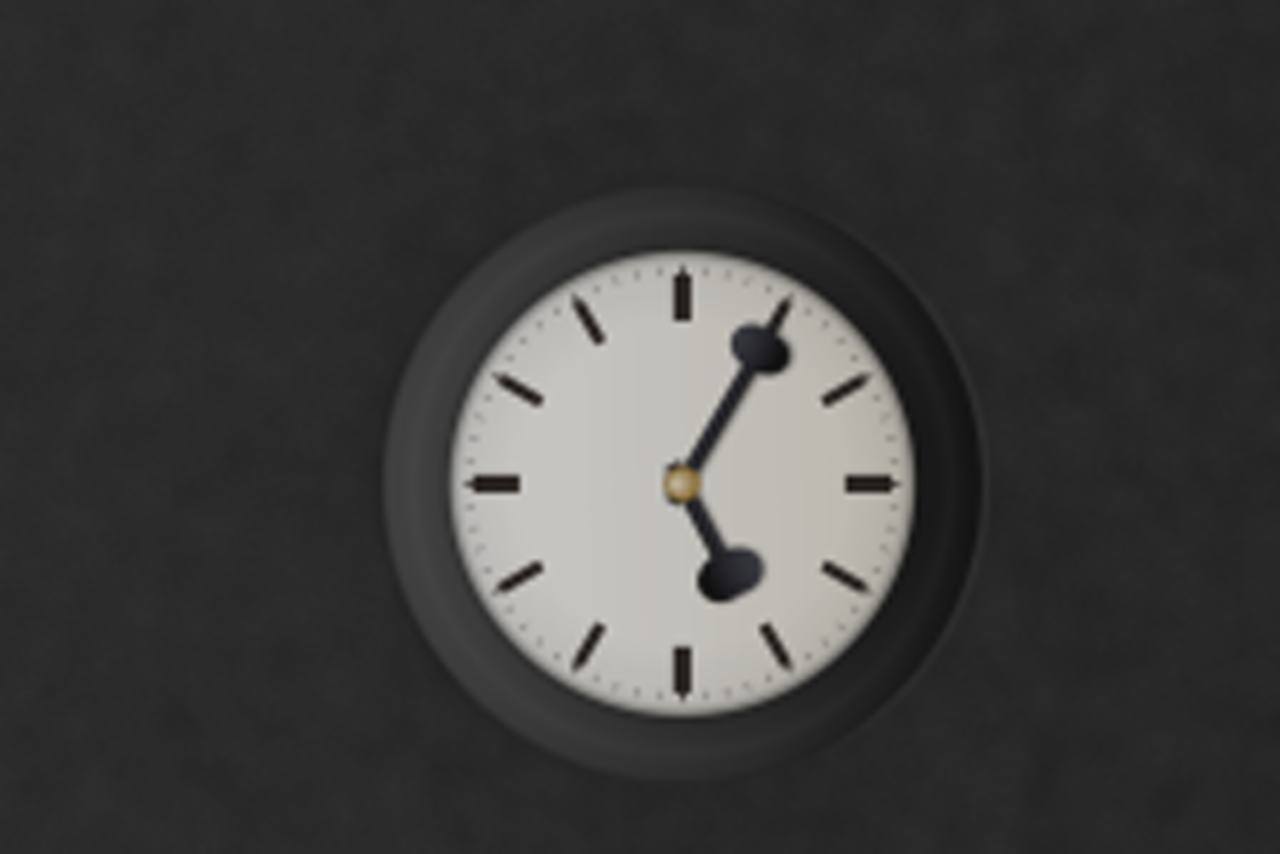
{"hour": 5, "minute": 5}
